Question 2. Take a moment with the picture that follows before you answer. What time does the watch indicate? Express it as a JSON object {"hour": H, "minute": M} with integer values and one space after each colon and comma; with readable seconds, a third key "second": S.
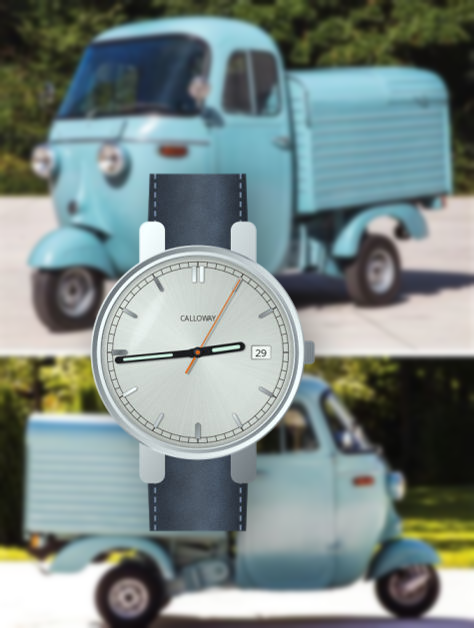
{"hour": 2, "minute": 44, "second": 5}
